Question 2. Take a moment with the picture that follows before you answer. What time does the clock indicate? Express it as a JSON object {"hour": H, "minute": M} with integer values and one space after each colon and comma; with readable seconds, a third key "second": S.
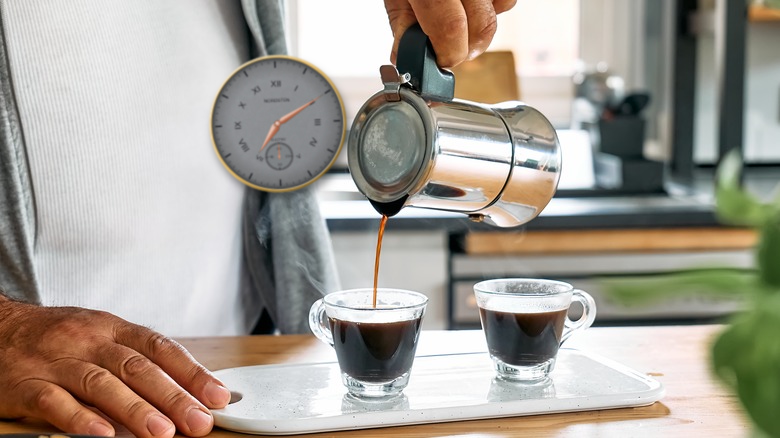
{"hour": 7, "minute": 10}
